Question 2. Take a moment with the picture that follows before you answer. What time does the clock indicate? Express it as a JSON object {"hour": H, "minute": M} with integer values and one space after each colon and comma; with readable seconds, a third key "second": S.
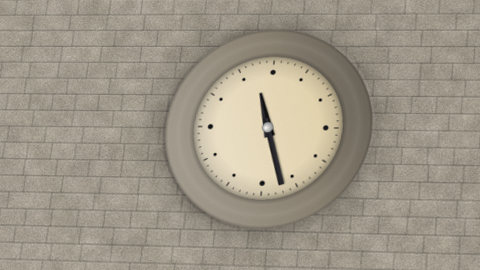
{"hour": 11, "minute": 27}
